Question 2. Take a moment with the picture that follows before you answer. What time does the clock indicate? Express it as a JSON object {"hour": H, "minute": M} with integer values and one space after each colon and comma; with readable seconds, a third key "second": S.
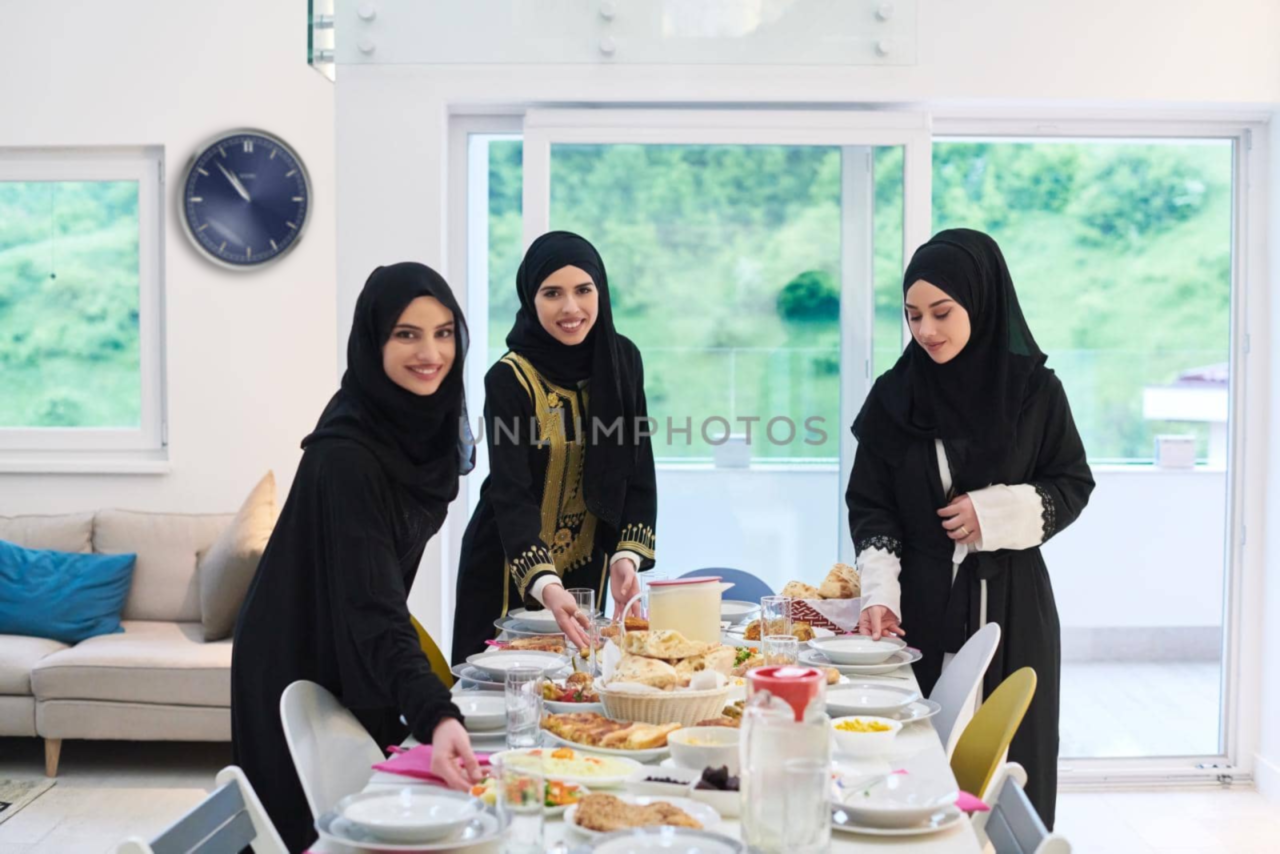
{"hour": 10, "minute": 53}
